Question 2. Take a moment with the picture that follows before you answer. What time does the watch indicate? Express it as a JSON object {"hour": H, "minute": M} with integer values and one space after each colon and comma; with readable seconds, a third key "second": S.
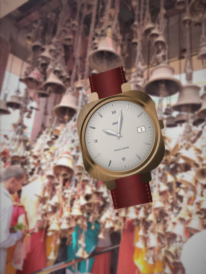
{"hour": 10, "minute": 3}
